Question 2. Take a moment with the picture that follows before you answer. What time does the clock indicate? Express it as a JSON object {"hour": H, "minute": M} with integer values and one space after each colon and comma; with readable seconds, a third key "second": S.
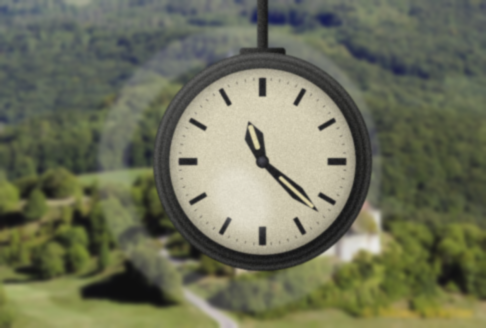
{"hour": 11, "minute": 22}
